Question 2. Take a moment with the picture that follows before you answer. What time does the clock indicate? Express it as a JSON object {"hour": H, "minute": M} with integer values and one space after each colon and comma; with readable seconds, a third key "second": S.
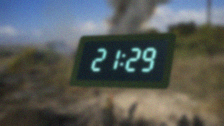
{"hour": 21, "minute": 29}
